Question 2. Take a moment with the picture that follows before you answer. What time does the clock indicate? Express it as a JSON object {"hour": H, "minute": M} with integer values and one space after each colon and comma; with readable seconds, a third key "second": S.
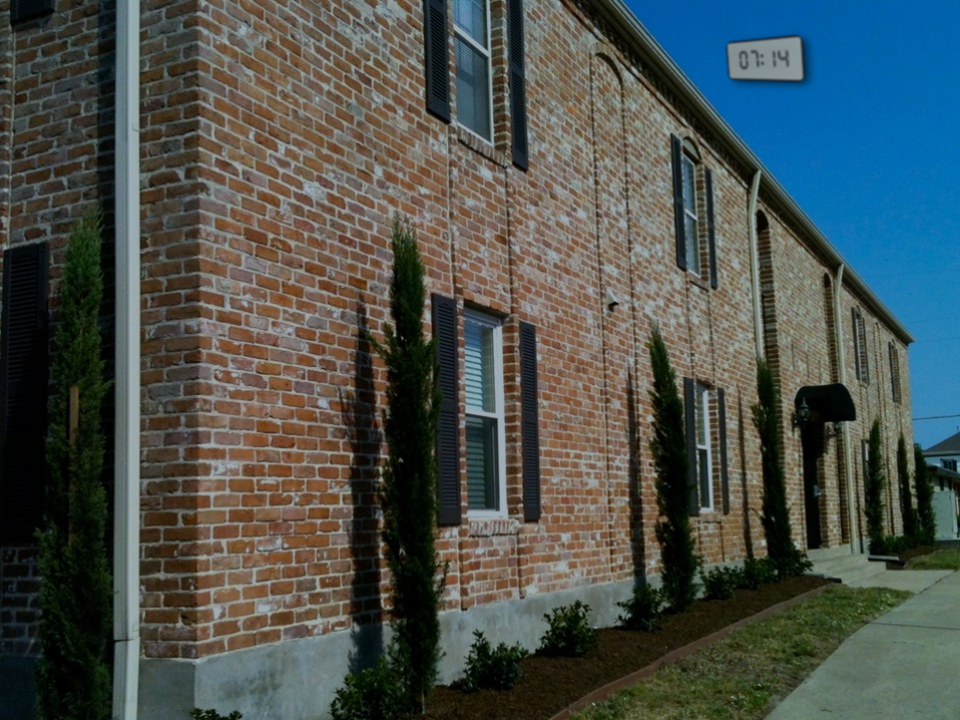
{"hour": 7, "minute": 14}
